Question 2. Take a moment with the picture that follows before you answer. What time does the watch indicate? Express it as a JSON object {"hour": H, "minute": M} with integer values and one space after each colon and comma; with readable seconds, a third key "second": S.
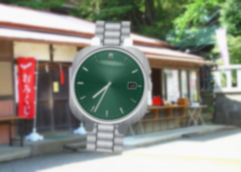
{"hour": 7, "minute": 34}
